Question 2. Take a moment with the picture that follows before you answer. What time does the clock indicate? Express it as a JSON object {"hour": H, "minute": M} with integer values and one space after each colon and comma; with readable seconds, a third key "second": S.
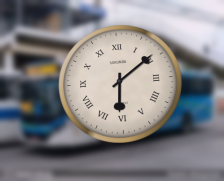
{"hour": 6, "minute": 9}
